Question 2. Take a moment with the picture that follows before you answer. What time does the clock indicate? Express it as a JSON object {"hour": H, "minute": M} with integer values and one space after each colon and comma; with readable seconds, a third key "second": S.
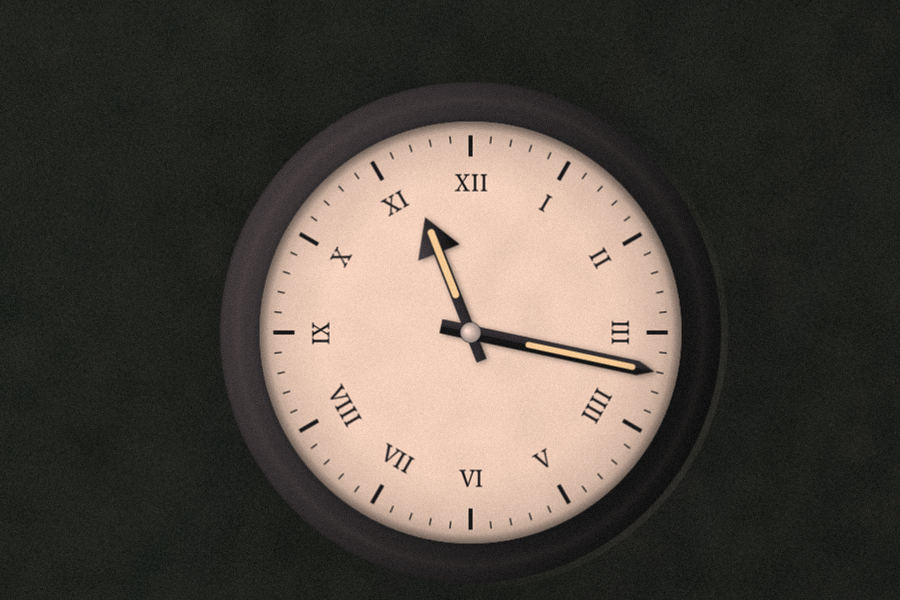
{"hour": 11, "minute": 17}
